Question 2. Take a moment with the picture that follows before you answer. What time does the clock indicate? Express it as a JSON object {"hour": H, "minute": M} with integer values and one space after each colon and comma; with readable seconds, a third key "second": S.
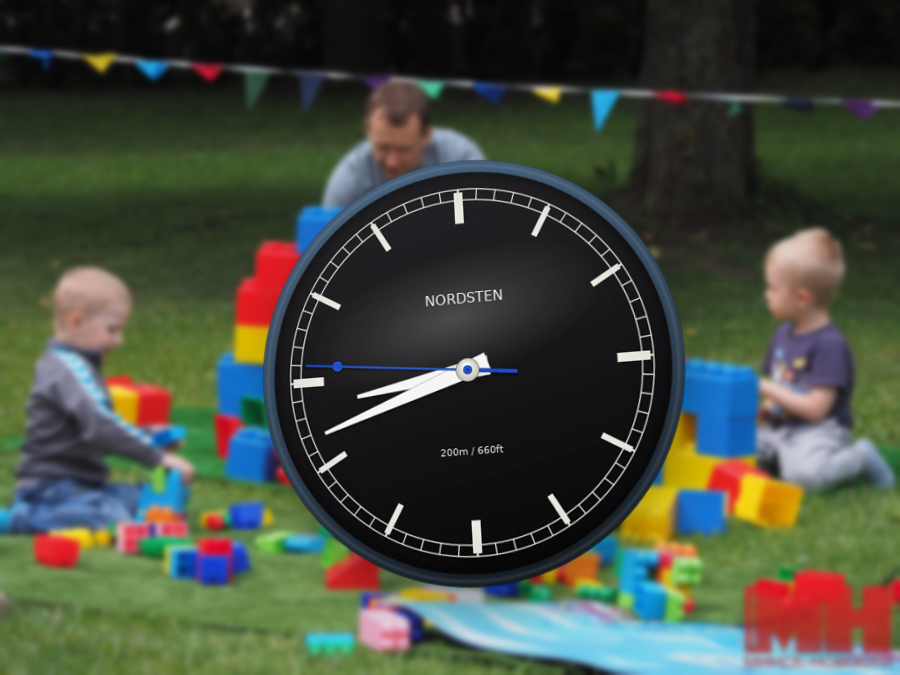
{"hour": 8, "minute": 41, "second": 46}
